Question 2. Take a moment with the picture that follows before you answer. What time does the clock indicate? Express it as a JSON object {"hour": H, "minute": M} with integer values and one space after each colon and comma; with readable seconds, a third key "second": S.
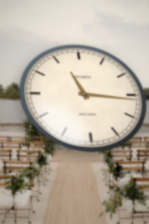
{"hour": 11, "minute": 16}
